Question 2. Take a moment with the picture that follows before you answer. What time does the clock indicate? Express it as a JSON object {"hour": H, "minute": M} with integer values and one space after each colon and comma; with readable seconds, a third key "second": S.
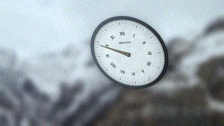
{"hour": 9, "minute": 49}
